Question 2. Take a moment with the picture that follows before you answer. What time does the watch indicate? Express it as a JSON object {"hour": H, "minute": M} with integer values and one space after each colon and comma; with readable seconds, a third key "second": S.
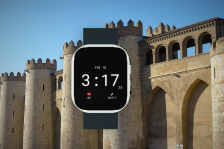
{"hour": 3, "minute": 17}
